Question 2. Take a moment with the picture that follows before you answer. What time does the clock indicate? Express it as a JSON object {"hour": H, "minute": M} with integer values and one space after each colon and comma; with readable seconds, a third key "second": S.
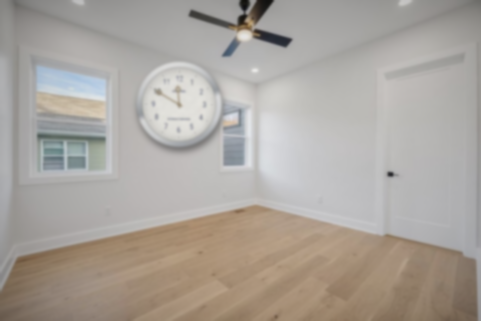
{"hour": 11, "minute": 50}
